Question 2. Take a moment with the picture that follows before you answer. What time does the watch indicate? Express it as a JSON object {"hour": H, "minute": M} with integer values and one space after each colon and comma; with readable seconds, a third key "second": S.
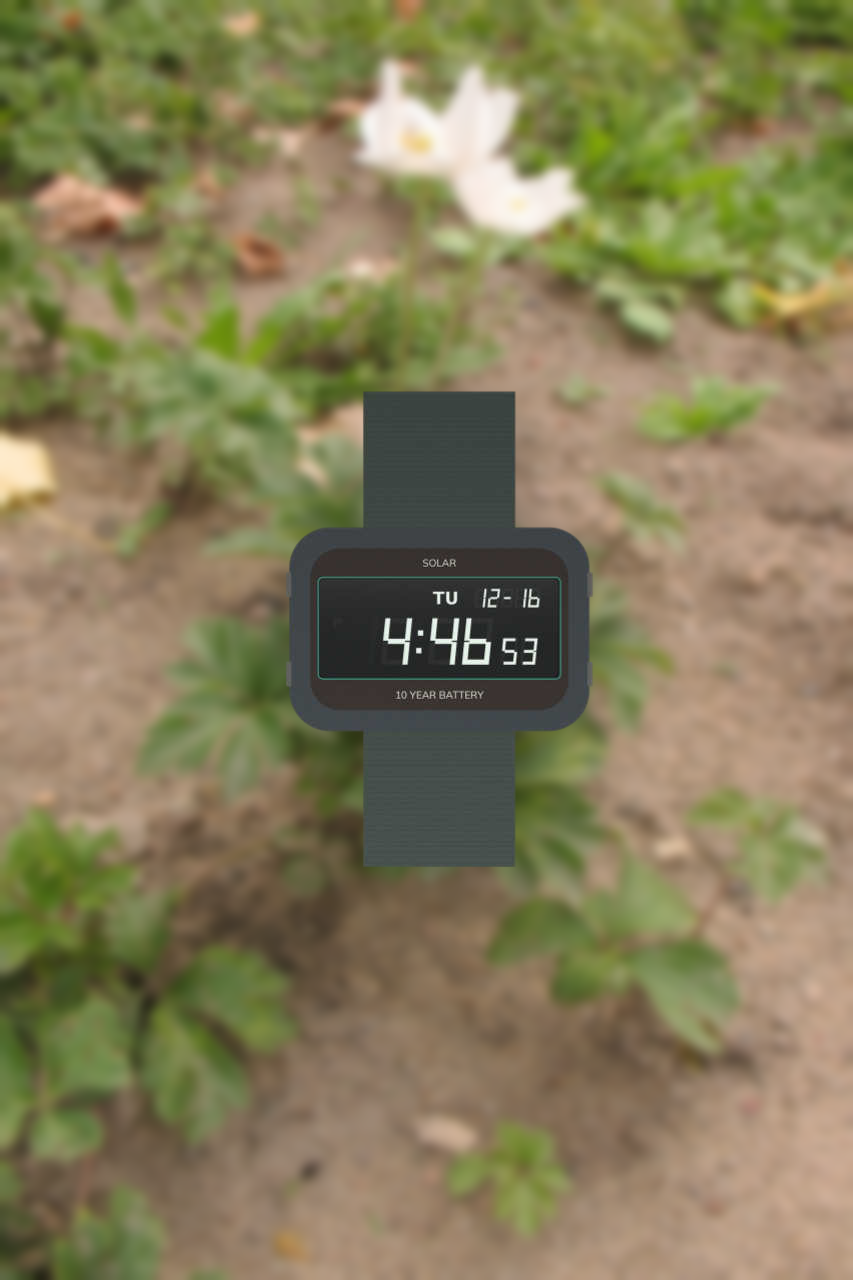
{"hour": 4, "minute": 46, "second": 53}
